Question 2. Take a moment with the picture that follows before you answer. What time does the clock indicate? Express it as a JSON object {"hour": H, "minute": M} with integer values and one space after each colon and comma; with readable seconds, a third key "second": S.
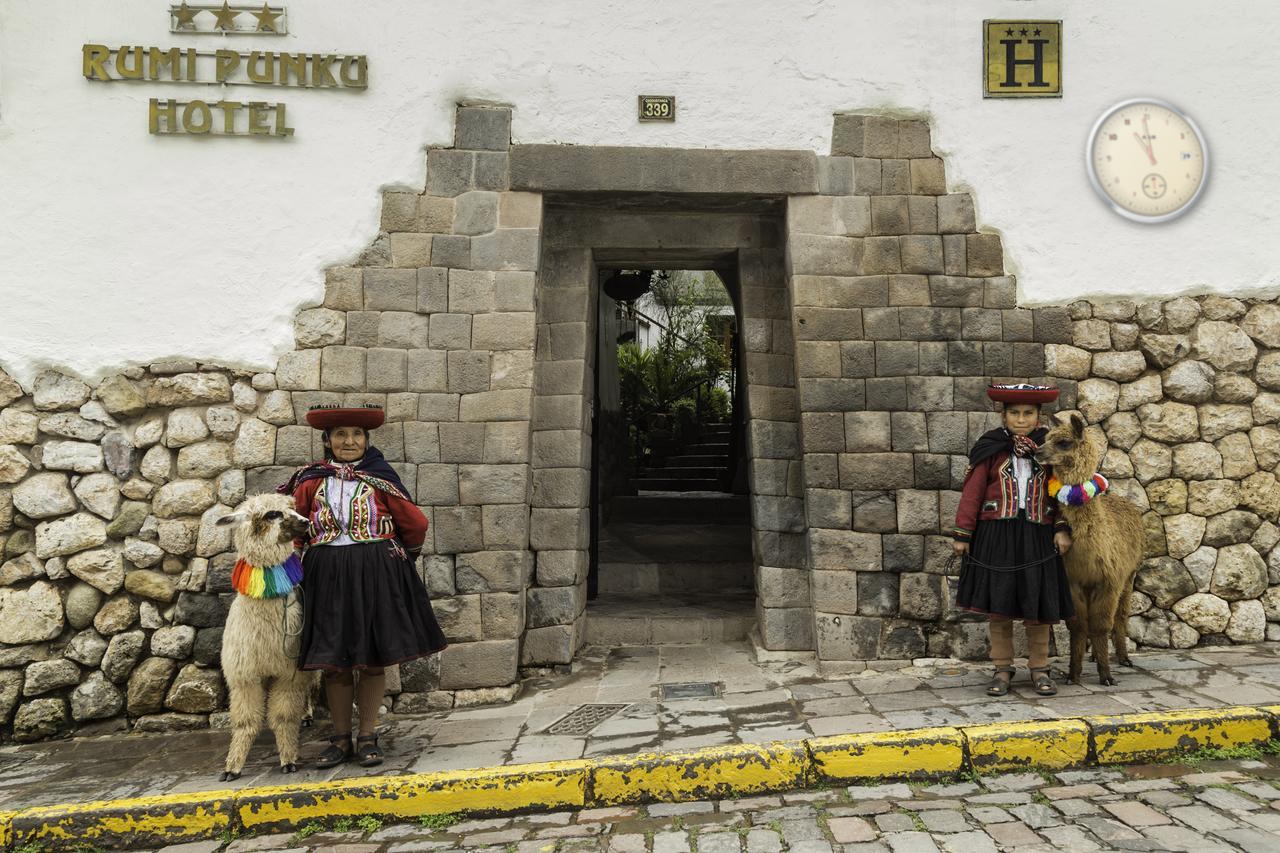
{"hour": 10, "minute": 59}
